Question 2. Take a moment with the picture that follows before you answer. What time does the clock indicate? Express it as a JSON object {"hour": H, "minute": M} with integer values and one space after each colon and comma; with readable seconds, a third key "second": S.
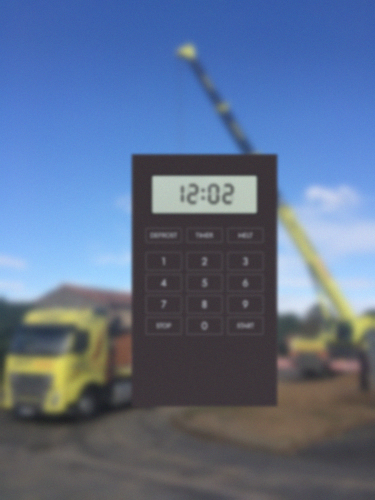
{"hour": 12, "minute": 2}
